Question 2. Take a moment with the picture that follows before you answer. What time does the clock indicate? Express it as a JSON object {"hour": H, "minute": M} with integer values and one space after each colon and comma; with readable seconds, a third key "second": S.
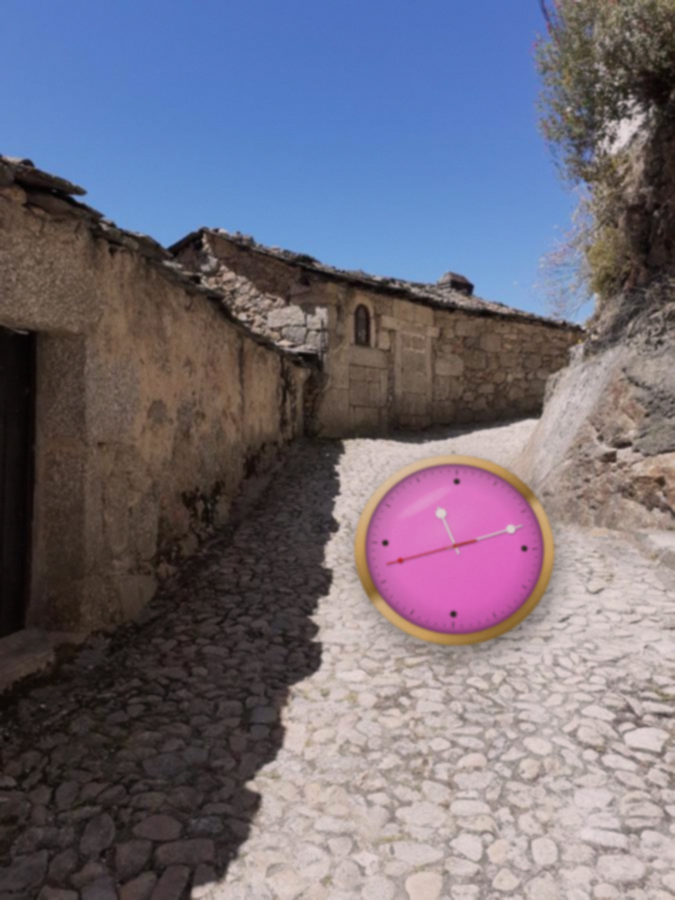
{"hour": 11, "minute": 11, "second": 42}
